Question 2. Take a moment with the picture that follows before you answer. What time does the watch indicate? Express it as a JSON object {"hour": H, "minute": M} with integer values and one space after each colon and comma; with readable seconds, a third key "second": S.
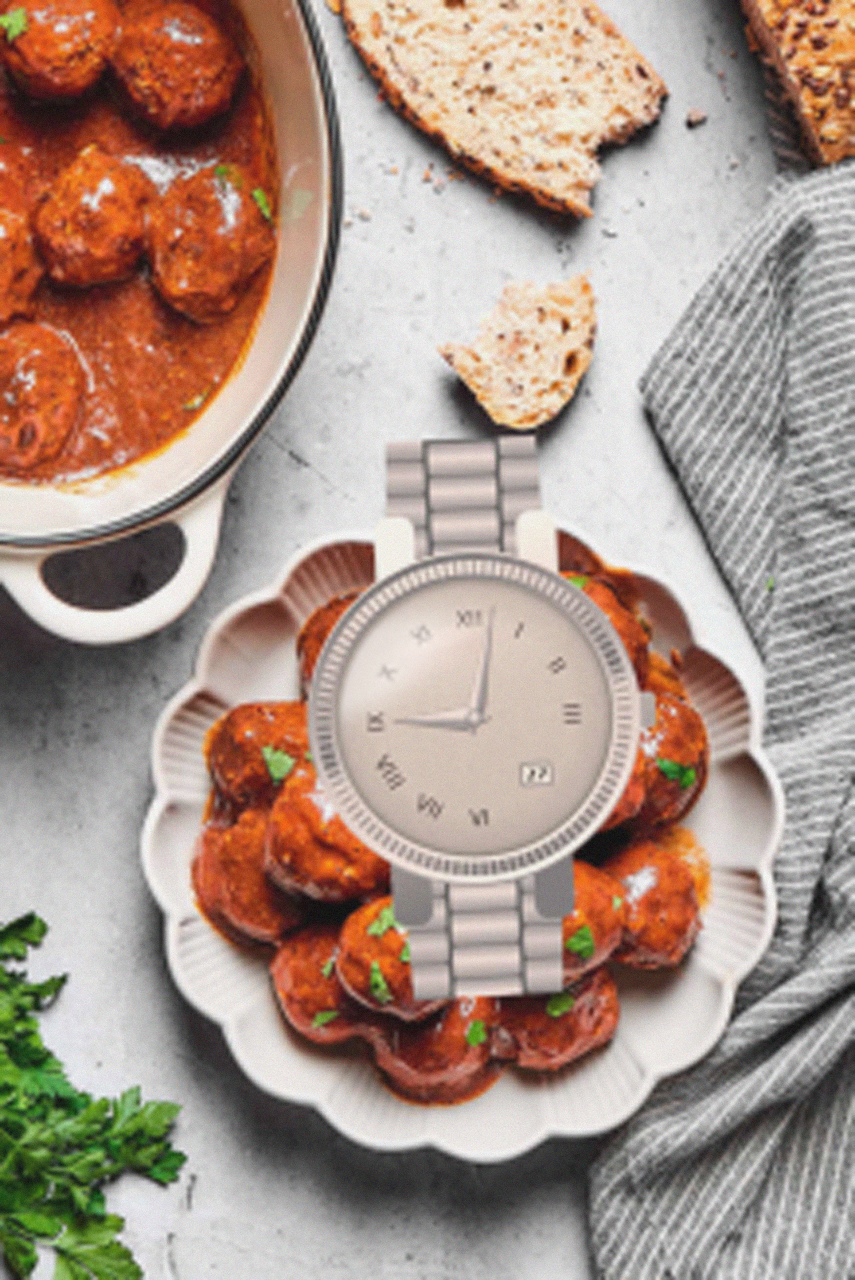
{"hour": 9, "minute": 2}
